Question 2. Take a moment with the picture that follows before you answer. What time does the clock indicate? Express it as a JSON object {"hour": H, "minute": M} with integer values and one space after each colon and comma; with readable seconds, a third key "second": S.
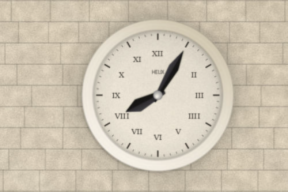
{"hour": 8, "minute": 5}
